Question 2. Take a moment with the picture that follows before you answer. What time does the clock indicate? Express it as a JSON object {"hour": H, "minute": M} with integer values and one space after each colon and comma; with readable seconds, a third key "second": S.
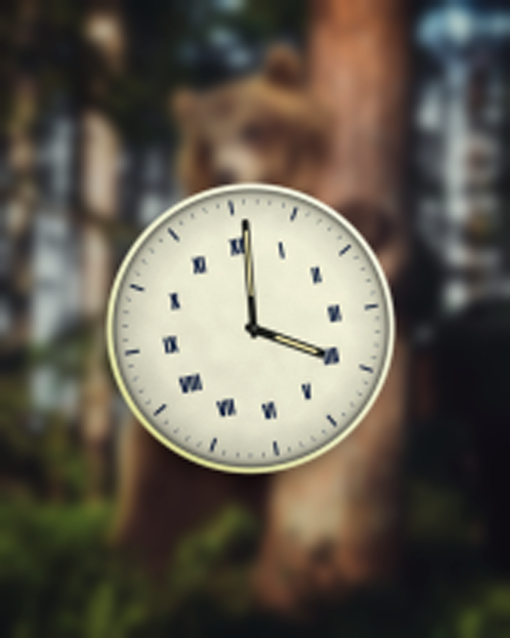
{"hour": 4, "minute": 1}
